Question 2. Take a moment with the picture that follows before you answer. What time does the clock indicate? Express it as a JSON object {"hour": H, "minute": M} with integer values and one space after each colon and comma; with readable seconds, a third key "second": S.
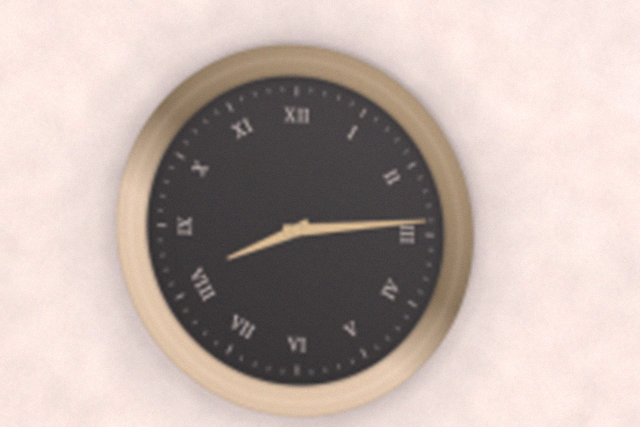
{"hour": 8, "minute": 14}
